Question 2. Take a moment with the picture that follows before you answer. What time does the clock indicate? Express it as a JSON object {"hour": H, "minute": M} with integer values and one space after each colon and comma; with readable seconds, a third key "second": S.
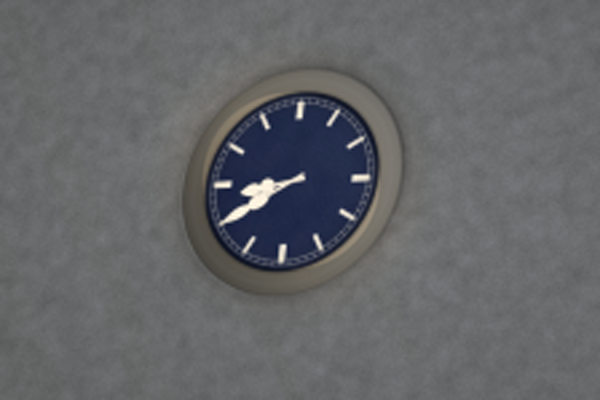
{"hour": 8, "minute": 40}
